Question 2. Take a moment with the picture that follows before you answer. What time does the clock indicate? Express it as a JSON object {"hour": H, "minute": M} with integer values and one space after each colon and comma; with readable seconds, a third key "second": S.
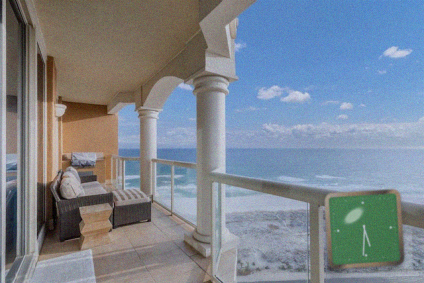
{"hour": 5, "minute": 31}
